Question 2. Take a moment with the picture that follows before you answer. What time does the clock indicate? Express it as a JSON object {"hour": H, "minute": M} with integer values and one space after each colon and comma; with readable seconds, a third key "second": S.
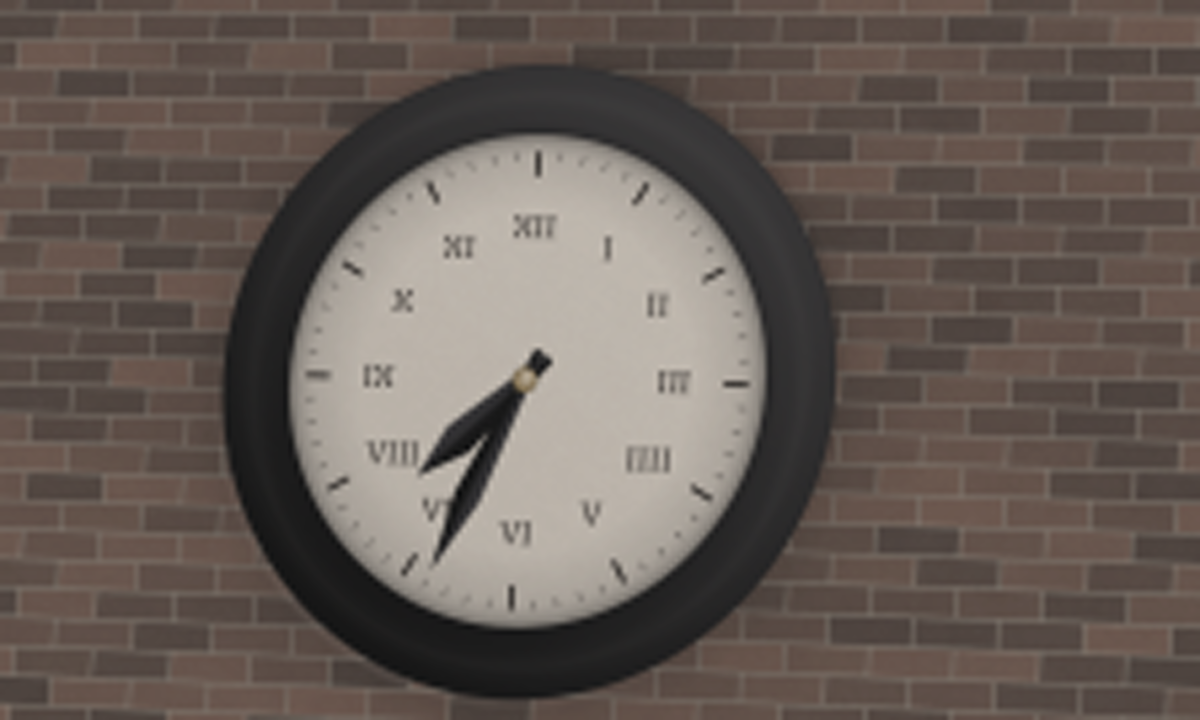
{"hour": 7, "minute": 34}
